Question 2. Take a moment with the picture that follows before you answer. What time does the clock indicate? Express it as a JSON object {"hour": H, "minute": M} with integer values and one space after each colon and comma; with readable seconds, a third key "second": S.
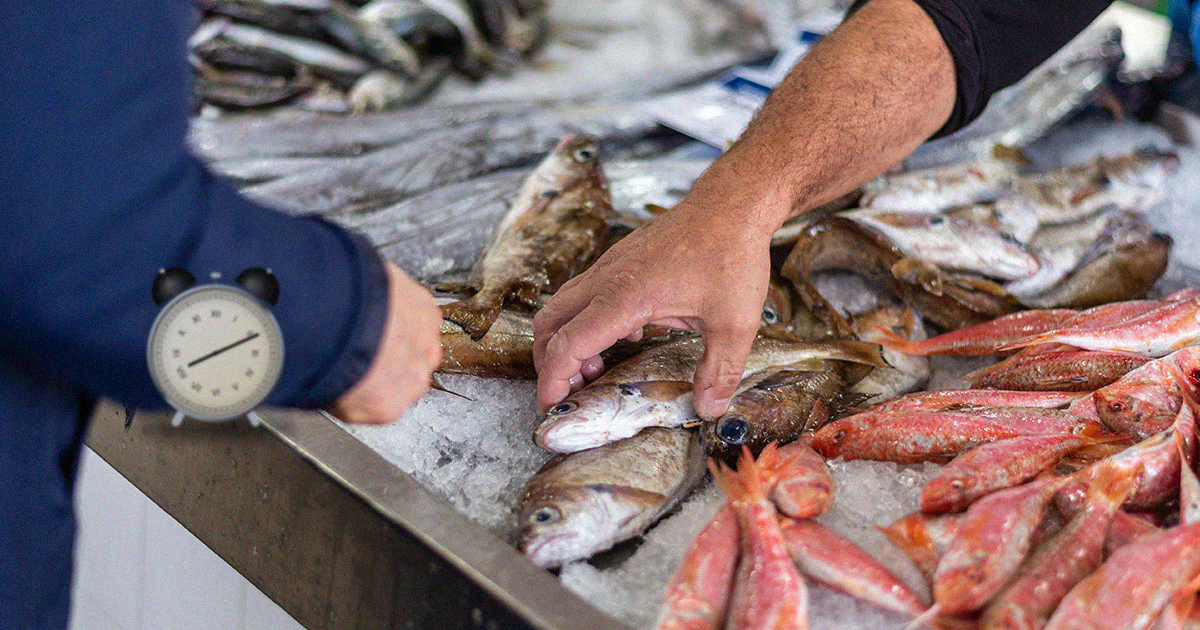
{"hour": 8, "minute": 11}
